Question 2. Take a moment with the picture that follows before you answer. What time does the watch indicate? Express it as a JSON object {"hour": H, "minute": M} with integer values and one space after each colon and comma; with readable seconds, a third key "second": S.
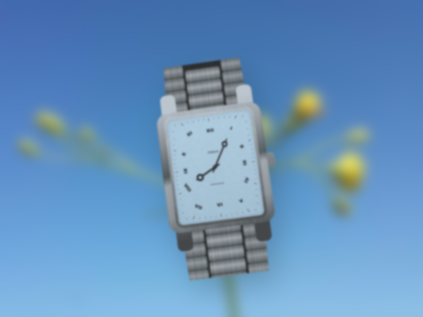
{"hour": 8, "minute": 5}
